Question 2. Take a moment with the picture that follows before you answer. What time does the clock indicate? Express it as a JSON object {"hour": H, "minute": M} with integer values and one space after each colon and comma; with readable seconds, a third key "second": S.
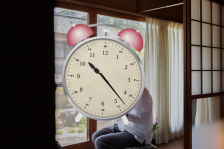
{"hour": 10, "minute": 23}
